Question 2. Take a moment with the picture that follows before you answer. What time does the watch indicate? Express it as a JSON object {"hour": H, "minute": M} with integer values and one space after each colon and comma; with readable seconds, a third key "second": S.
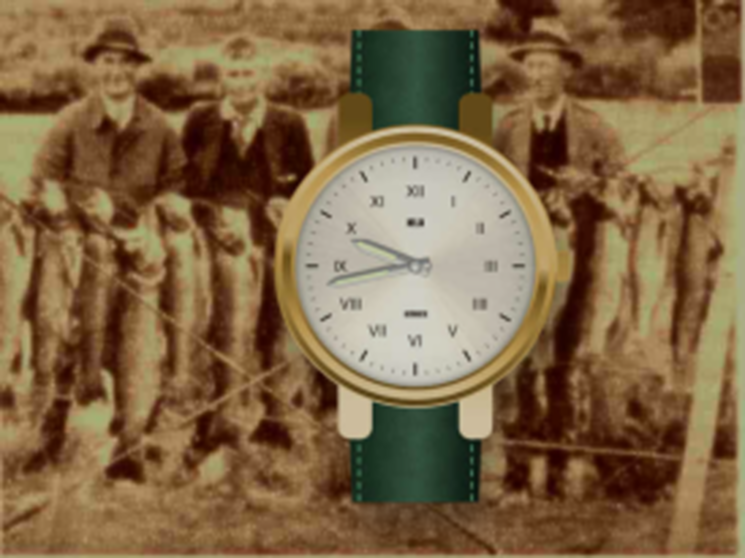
{"hour": 9, "minute": 43}
